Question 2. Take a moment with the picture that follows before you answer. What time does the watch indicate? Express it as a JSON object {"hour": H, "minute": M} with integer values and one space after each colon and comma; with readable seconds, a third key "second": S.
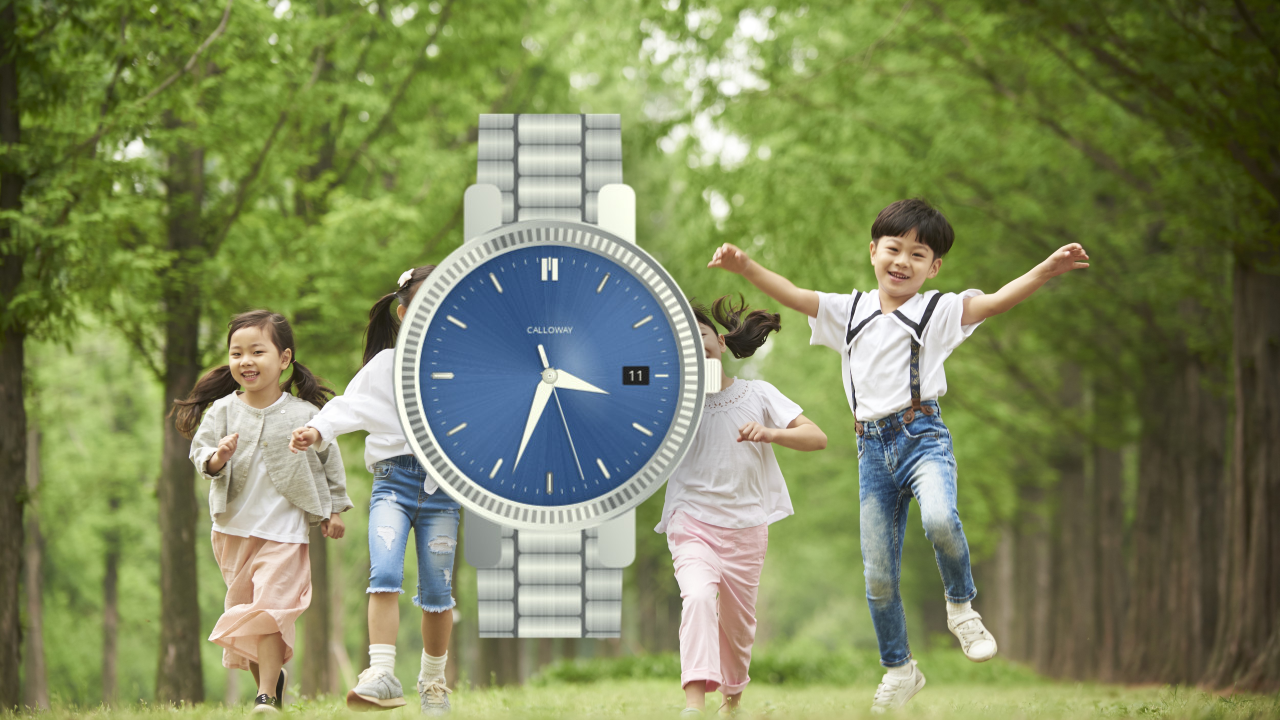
{"hour": 3, "minute": 33, "second": 27}
